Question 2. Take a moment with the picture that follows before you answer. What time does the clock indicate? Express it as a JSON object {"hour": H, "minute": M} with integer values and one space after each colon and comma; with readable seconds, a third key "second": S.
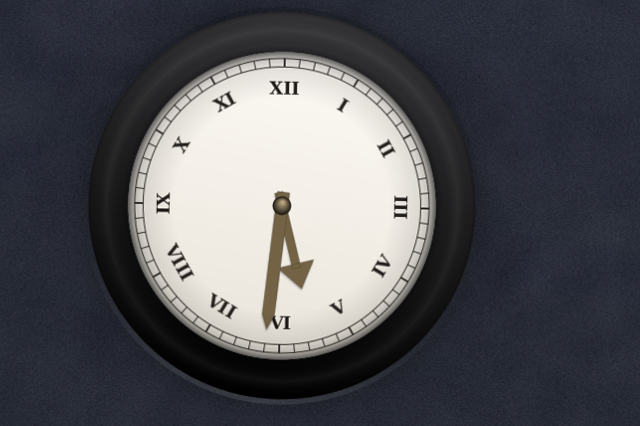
{"hour": 5, "minute": 31}
